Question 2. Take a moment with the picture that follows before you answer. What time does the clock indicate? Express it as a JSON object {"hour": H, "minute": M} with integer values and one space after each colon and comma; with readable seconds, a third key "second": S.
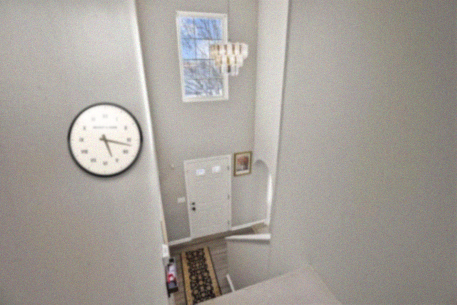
{"hour": 5, "minute": 17}
